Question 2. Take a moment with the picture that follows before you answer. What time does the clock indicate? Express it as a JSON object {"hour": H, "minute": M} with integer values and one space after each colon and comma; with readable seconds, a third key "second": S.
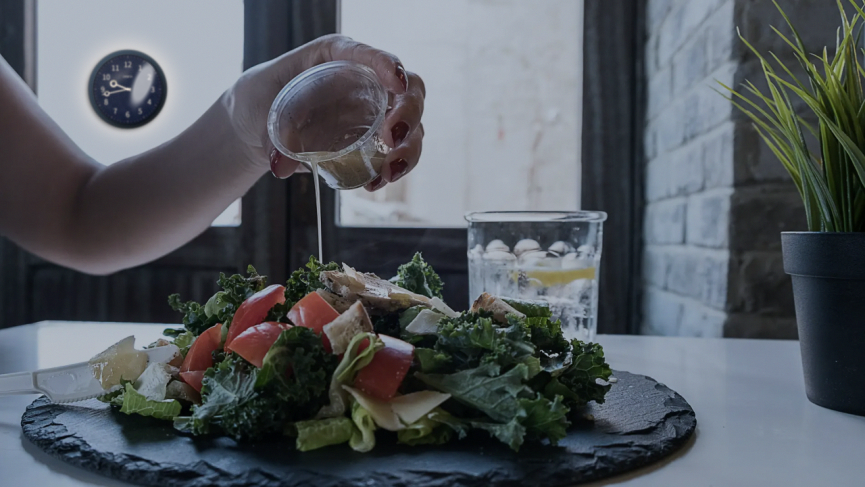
{"hour": 9, "minute": 43}
